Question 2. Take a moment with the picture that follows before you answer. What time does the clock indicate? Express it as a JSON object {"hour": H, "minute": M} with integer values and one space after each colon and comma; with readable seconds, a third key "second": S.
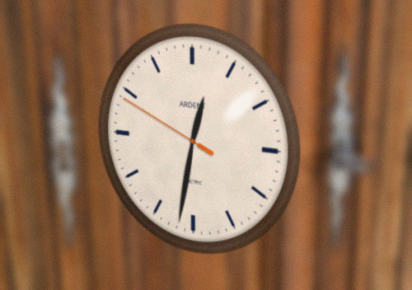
{"hour": 12, "minute": 31, "second": 49}
